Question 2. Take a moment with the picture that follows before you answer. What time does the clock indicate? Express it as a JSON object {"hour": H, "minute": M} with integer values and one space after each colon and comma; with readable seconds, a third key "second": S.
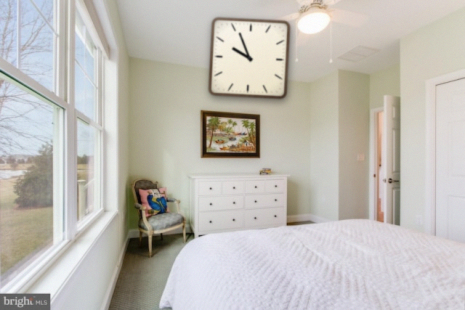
{"hour": 9, "minute": 56}
